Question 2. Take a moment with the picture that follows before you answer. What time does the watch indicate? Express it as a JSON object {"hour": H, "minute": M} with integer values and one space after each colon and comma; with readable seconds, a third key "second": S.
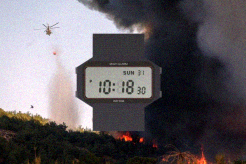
{"hour": 10, "minute": 18, "second": 30}
